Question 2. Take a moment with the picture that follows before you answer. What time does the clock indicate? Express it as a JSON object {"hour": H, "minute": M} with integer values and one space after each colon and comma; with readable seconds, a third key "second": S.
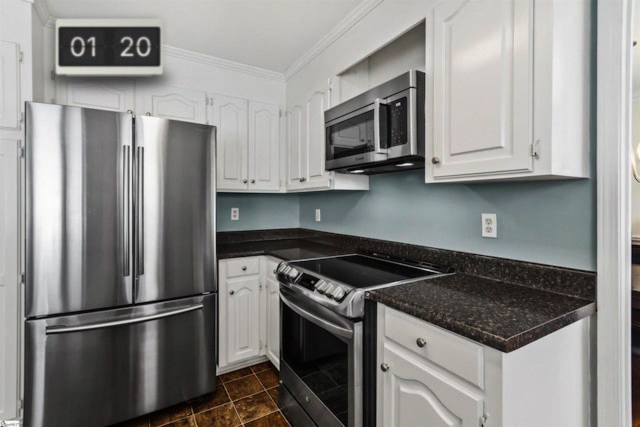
{"hour": 1, "minute": 20}
